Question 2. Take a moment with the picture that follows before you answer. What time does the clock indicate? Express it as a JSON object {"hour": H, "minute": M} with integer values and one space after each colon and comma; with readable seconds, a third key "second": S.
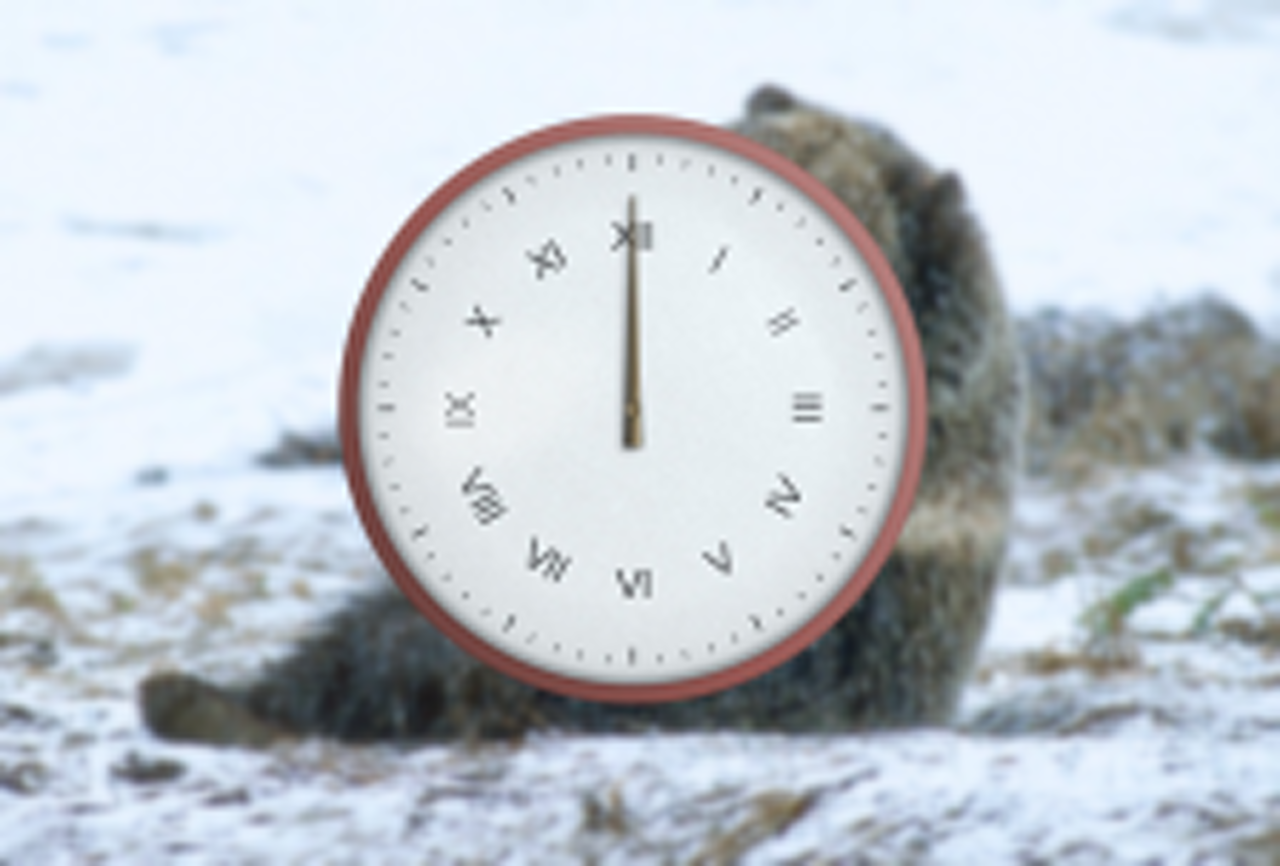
{"hour": 12, "minute": 0}
